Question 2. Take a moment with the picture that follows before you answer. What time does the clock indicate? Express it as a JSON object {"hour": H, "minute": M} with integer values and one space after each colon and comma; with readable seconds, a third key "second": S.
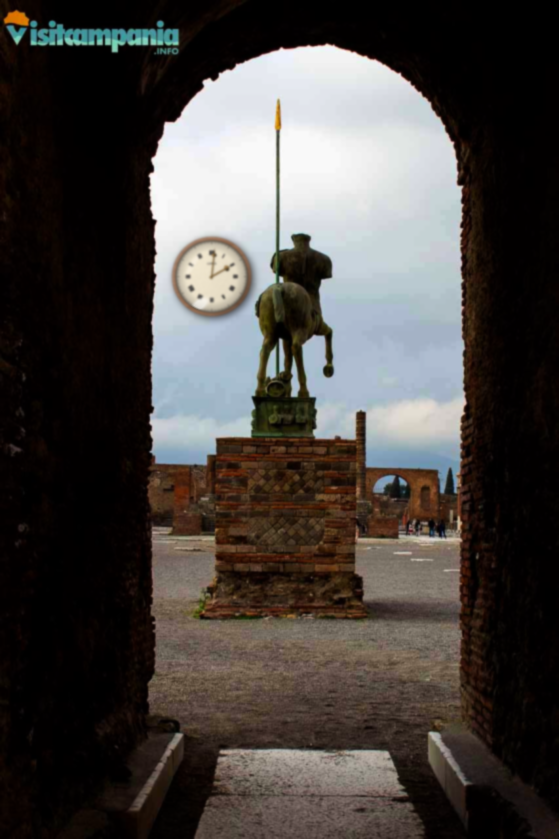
{"hour": 2, "minute": 1}
